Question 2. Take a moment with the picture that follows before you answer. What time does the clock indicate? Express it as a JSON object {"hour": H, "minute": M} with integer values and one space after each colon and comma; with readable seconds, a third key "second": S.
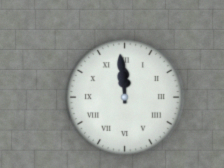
{"hour": 11, "minute": 59}
